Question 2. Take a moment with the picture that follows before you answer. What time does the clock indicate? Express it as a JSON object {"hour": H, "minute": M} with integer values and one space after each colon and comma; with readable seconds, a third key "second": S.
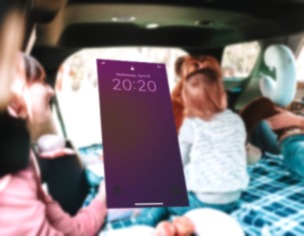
{"hour": 20, "minute": 20}
